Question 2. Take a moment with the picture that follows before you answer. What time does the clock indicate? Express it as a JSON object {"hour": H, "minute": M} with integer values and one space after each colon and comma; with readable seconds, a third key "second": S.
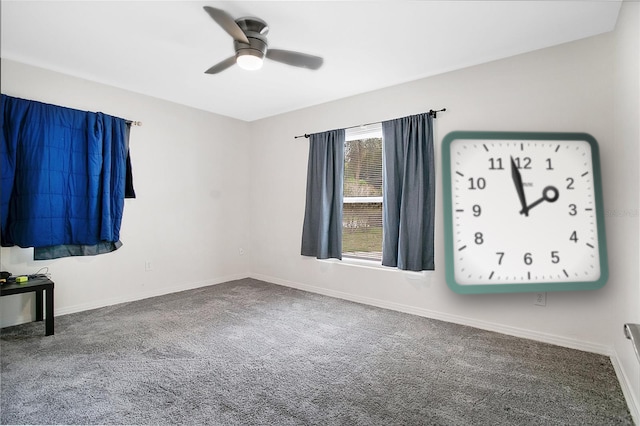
{"hour": 1, "minute": 58}
